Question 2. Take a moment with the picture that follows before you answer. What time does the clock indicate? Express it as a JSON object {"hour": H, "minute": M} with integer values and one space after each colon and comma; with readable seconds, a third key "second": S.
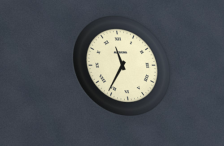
{"hour": 11, "minute": 36}
